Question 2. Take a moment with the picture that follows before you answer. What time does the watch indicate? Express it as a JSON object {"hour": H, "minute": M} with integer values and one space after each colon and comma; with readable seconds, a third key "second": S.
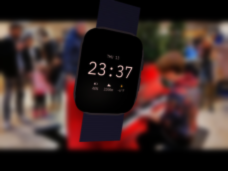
{"hour": 23, "minute": 37}
